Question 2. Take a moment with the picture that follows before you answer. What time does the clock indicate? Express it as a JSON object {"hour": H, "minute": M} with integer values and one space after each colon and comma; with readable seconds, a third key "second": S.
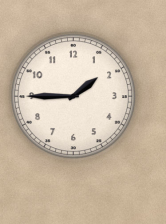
{"hour": 1, "minute": 45}
